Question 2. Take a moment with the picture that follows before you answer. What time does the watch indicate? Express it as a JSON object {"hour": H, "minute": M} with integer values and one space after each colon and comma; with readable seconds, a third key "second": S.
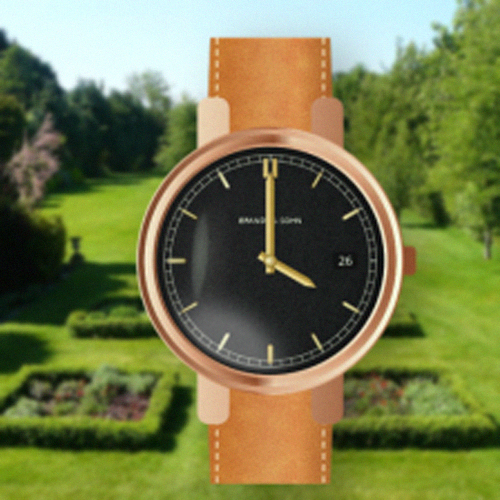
{"hour": 4, "minute": 0}
